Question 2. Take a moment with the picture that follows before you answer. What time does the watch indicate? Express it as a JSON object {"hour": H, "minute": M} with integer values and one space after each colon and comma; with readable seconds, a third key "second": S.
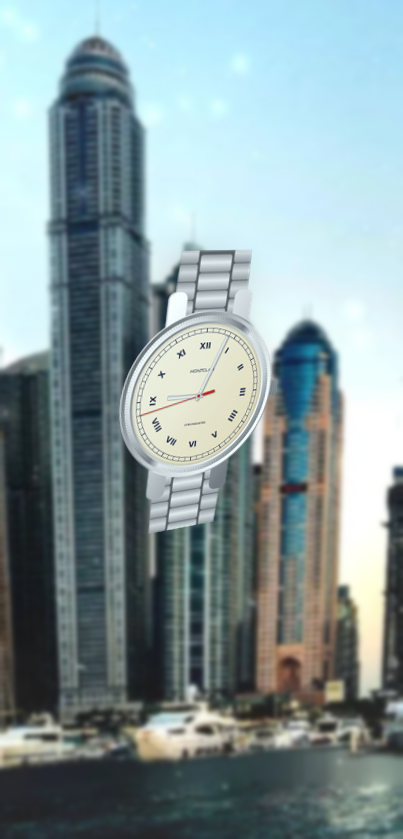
{"hour": 9, "minute": 3, "second": 43}
